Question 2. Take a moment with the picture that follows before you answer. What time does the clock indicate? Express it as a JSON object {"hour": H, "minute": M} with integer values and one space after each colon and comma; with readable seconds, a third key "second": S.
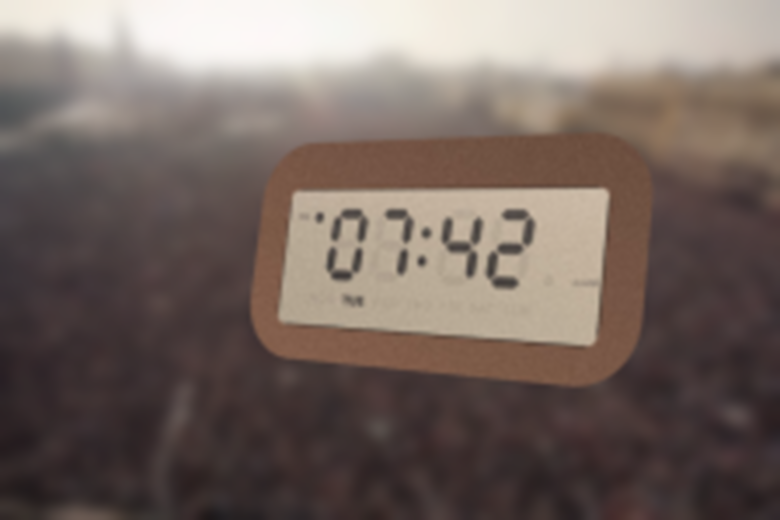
{"hour": 7, "minute": 42}
